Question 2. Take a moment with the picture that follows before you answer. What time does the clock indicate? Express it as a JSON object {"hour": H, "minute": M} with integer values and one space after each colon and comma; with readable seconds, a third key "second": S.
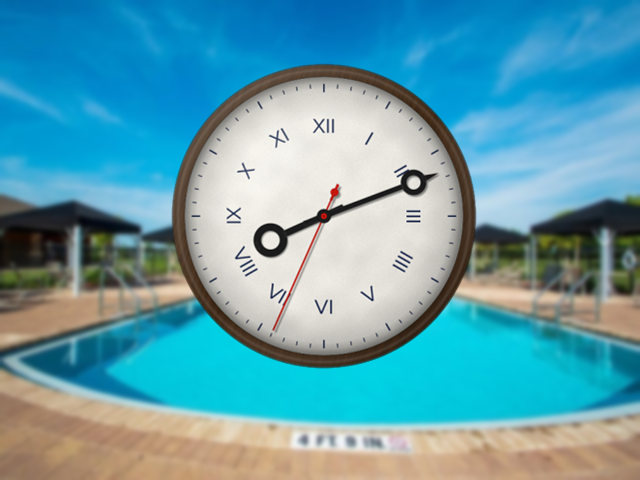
{"hour": 8, "minute": 11, "second": 34}
